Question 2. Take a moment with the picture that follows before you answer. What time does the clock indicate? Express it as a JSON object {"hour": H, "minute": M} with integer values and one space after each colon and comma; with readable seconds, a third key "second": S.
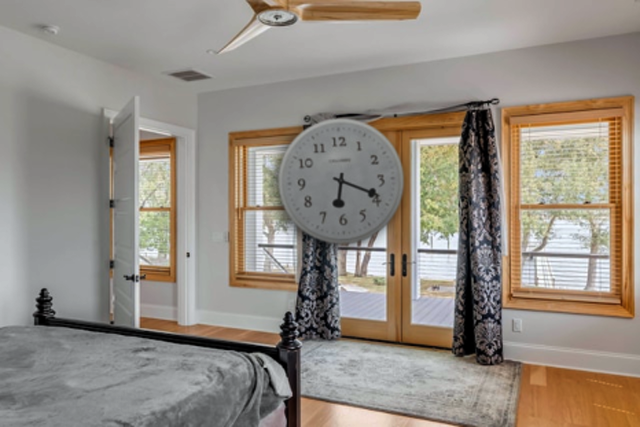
{"hour": 6, "minute": 19}
